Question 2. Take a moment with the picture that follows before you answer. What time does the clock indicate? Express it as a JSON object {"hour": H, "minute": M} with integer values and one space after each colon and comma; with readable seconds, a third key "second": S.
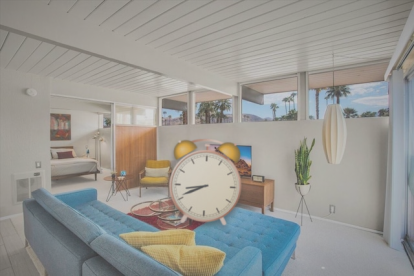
{"hour": 8, "minute": 41}
